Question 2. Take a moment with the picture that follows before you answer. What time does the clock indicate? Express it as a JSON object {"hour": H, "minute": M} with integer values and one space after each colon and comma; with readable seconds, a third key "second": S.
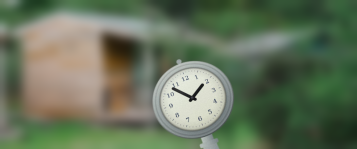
{"hour": 1, "minute": 53}
